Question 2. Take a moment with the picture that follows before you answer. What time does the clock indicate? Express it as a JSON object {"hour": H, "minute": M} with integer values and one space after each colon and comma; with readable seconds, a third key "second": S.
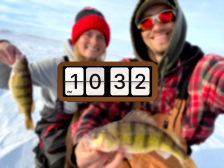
{"hour": 10, "minute": 32}
